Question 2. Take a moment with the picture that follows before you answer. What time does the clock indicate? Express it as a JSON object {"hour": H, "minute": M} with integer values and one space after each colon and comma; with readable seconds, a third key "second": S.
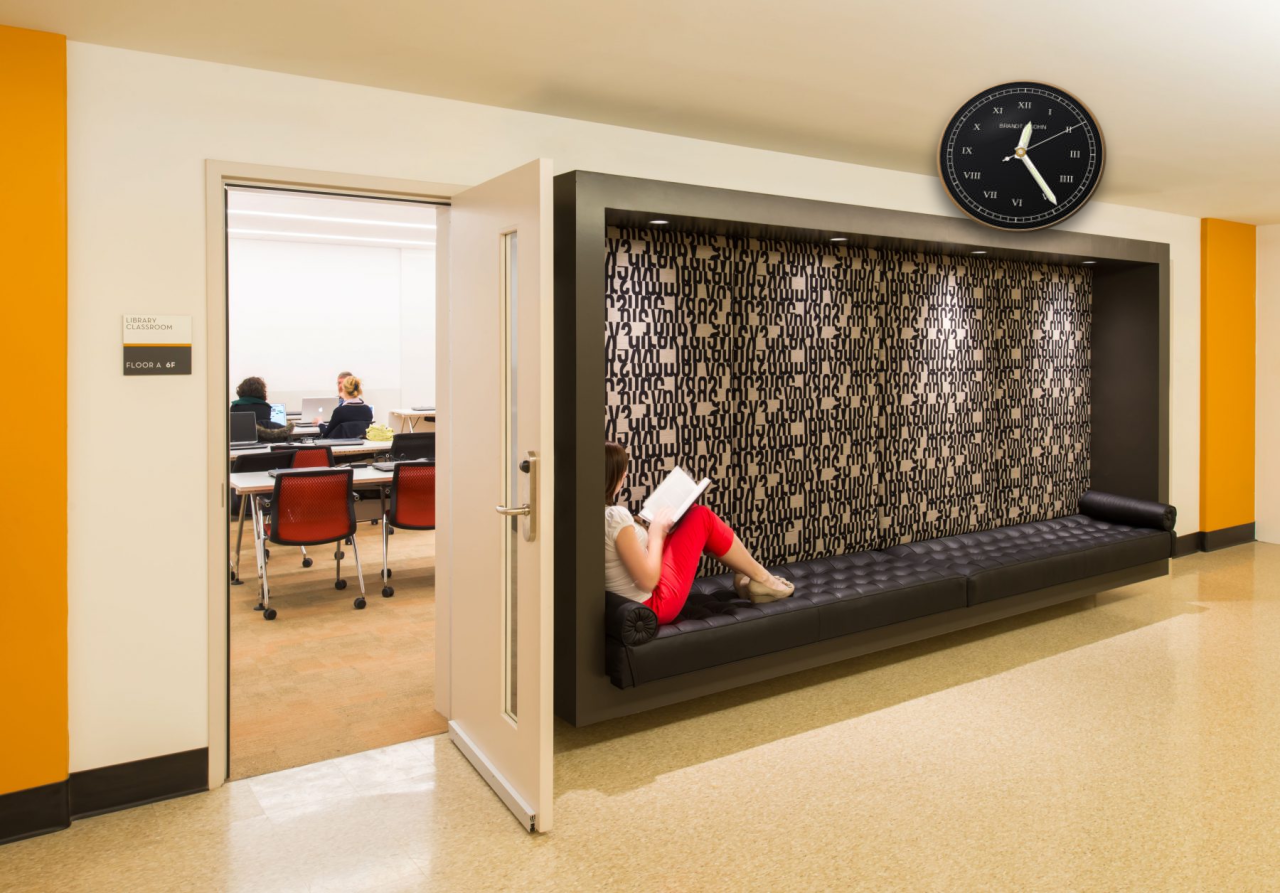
{"hour": 12, "minute": 24, "second": 10}
